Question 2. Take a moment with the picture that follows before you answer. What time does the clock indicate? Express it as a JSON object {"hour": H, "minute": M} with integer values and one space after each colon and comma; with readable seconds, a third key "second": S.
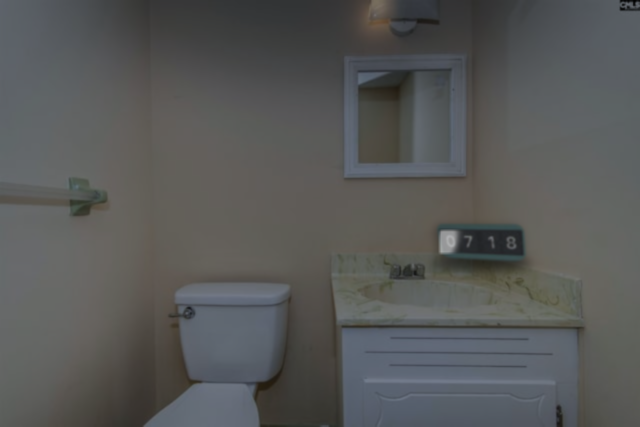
{"hour": 7, "minute": 18}
